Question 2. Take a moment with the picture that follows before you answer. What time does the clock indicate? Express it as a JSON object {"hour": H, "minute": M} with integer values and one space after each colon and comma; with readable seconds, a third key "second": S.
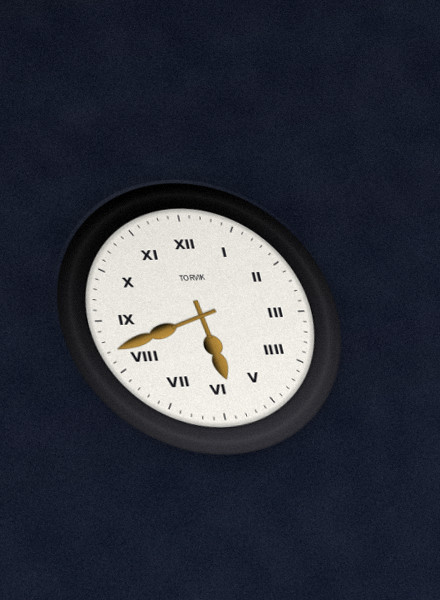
{"hour": 5, "minute": 42}
